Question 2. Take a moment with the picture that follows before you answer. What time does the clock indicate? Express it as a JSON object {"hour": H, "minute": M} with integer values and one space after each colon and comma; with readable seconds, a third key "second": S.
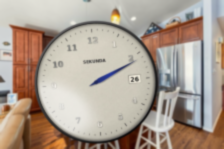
{"hour": 2, "minute": 11}
